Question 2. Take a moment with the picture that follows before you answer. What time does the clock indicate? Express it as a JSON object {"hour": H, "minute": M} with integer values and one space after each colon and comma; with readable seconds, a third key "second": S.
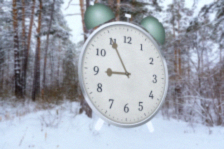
{"hour": 8, "minute": 55}
